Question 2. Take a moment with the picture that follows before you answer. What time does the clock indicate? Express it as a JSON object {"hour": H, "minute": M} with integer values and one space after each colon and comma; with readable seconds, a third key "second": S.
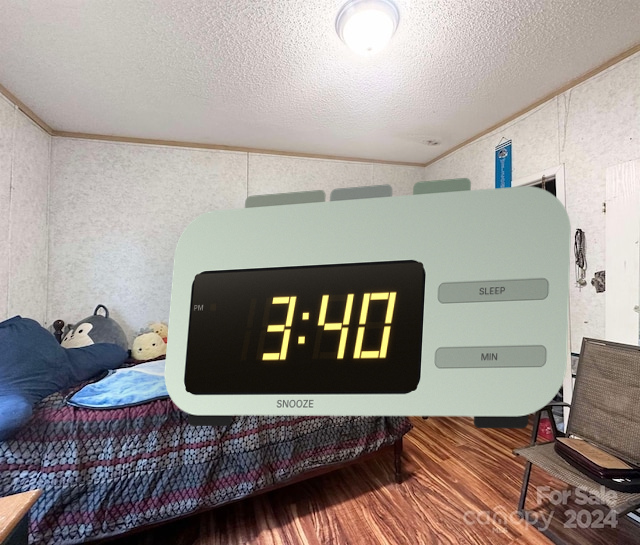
{"hour": 3, "minute": 40}
